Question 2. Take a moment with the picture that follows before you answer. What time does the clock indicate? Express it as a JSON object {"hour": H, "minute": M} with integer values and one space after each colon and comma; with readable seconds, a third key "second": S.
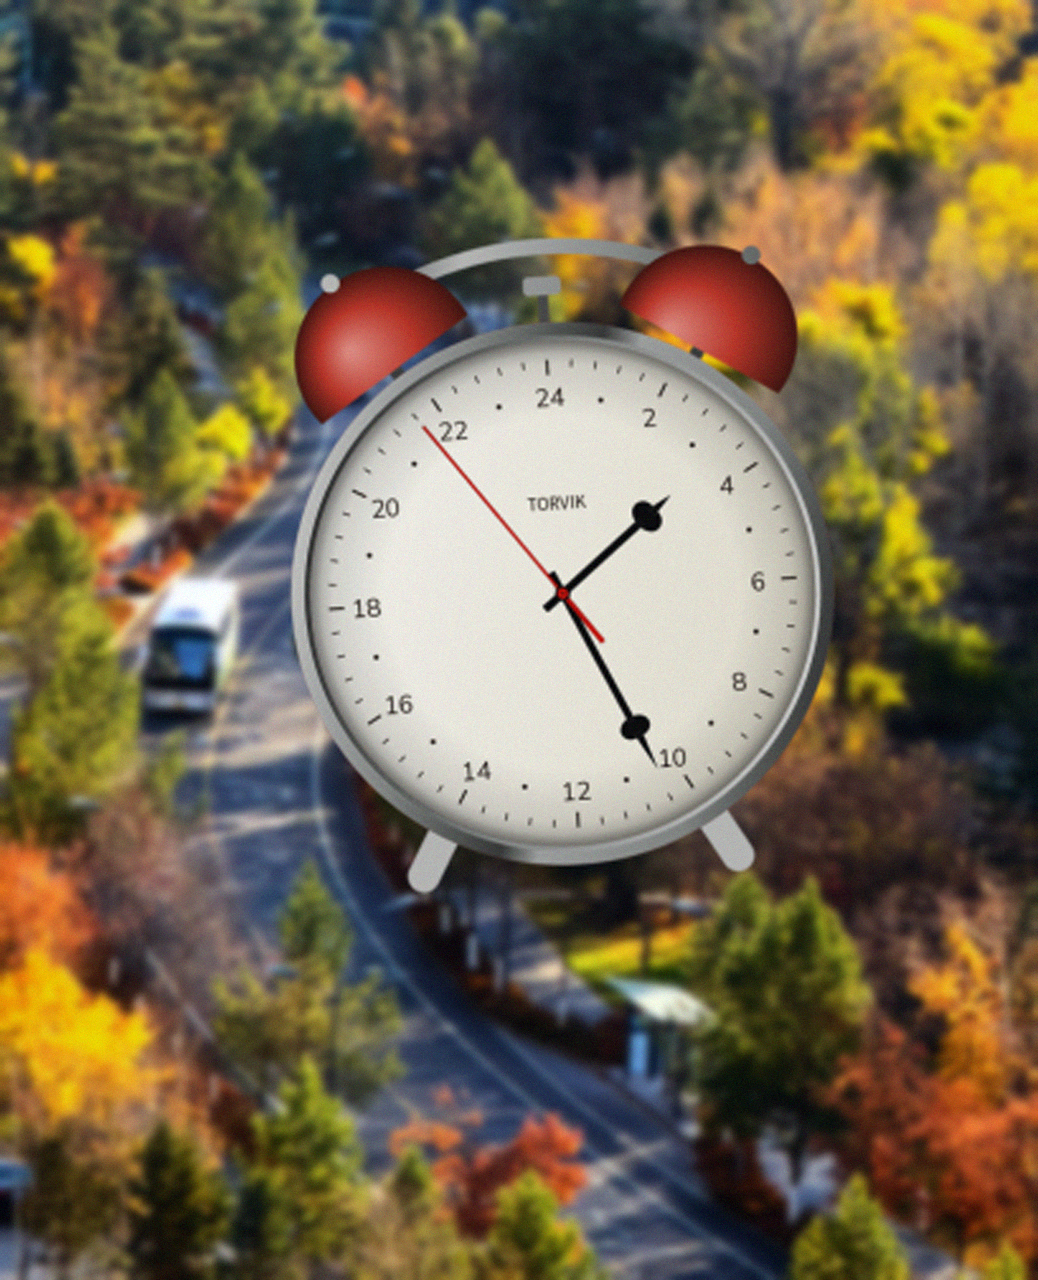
{"hour": 3, "minute": 25, "second": 54}
